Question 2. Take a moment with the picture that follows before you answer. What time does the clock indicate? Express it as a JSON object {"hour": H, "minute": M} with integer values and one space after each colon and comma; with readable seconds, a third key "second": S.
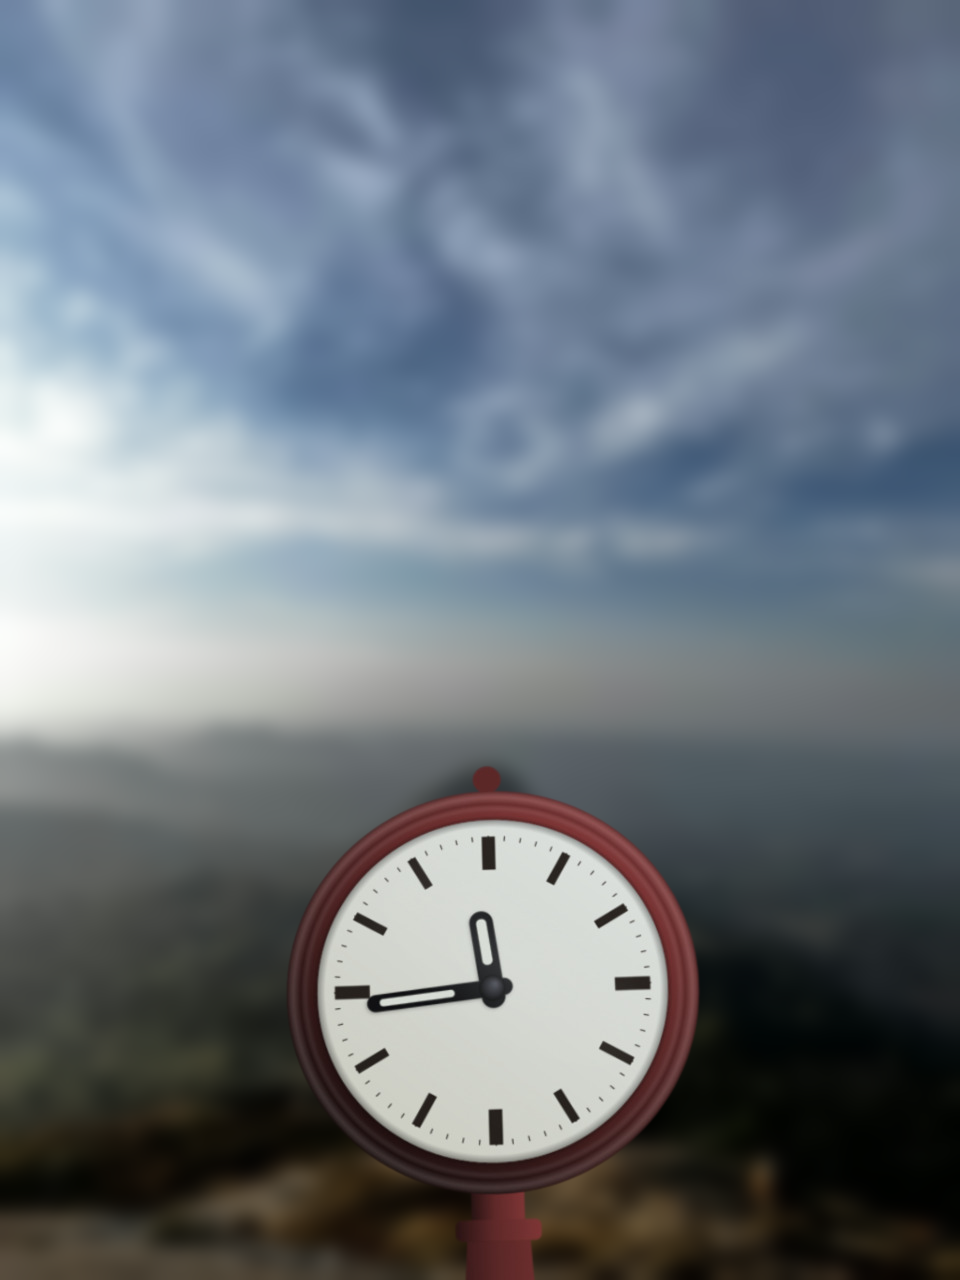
{"hour": 11, "minute": 44}
